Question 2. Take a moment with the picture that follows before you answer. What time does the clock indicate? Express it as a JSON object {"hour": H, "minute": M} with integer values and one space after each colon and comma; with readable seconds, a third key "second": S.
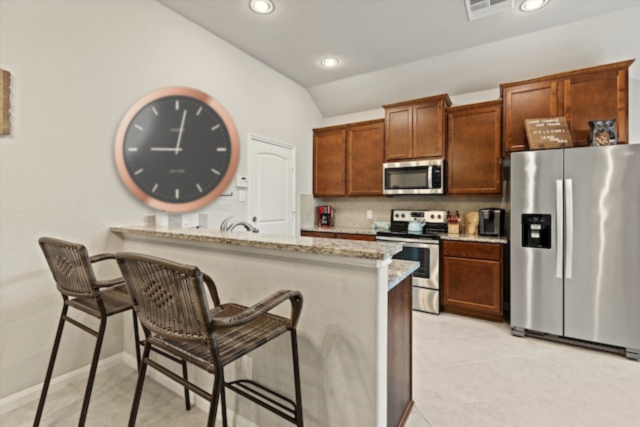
{"hour": 9, "minute": 2}
